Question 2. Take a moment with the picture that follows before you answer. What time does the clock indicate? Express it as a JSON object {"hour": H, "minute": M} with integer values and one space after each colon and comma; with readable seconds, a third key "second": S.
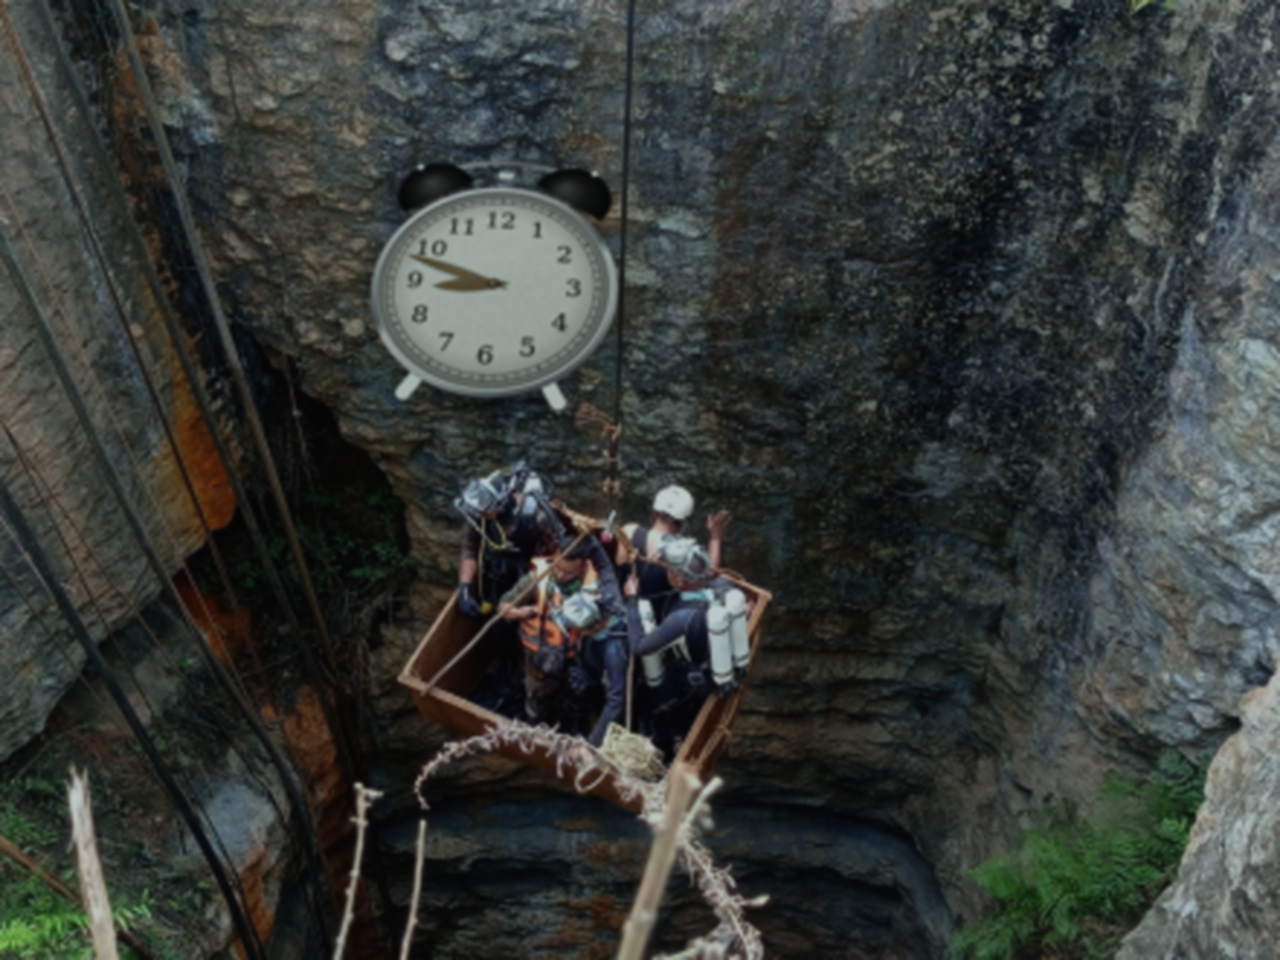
{"hour": 8, "minute": 48}
